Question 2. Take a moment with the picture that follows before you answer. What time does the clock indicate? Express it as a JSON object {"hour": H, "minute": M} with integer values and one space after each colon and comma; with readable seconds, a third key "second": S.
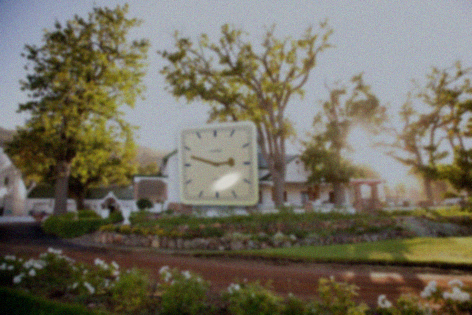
{"hour": 2, "minute": 48}
